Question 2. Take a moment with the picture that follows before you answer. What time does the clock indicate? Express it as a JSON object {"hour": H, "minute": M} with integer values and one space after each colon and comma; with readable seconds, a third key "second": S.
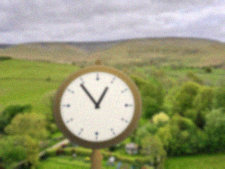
{"hour": 12, "minute": 54}
